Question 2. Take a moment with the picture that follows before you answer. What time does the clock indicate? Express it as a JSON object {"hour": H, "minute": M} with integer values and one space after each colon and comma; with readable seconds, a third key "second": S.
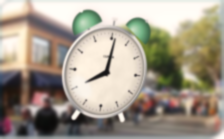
{"hour": 8, "minute": 1}
